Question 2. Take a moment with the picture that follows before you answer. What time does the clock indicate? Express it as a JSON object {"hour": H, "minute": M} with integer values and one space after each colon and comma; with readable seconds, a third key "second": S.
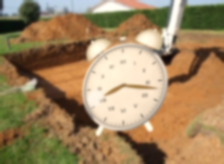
{"hour": 8, "minute": 17}
